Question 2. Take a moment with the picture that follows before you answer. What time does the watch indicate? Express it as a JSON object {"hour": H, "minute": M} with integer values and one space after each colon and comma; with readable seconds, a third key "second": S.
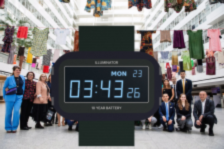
{"hour": 3, "minute": 43, "second": 26}
